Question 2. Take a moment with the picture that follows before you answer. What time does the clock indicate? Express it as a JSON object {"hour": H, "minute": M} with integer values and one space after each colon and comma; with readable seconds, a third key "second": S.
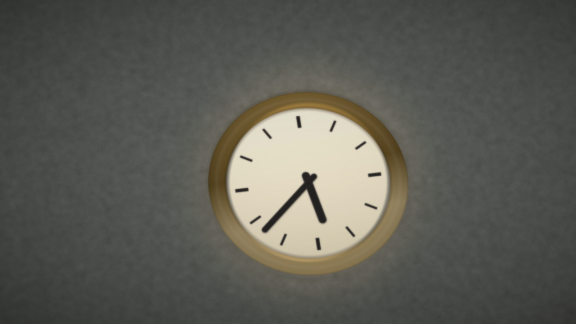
{"hour": 5, "minute": 38}
